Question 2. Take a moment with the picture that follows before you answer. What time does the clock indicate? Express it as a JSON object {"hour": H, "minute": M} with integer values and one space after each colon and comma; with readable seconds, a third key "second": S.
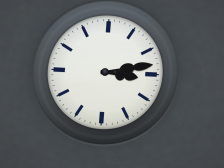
{"hour": 3, "minute": 13}
